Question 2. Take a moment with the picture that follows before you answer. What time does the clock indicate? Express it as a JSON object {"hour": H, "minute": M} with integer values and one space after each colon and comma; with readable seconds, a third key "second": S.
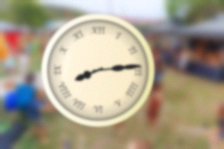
{"hour": 8, "minute": 14}
